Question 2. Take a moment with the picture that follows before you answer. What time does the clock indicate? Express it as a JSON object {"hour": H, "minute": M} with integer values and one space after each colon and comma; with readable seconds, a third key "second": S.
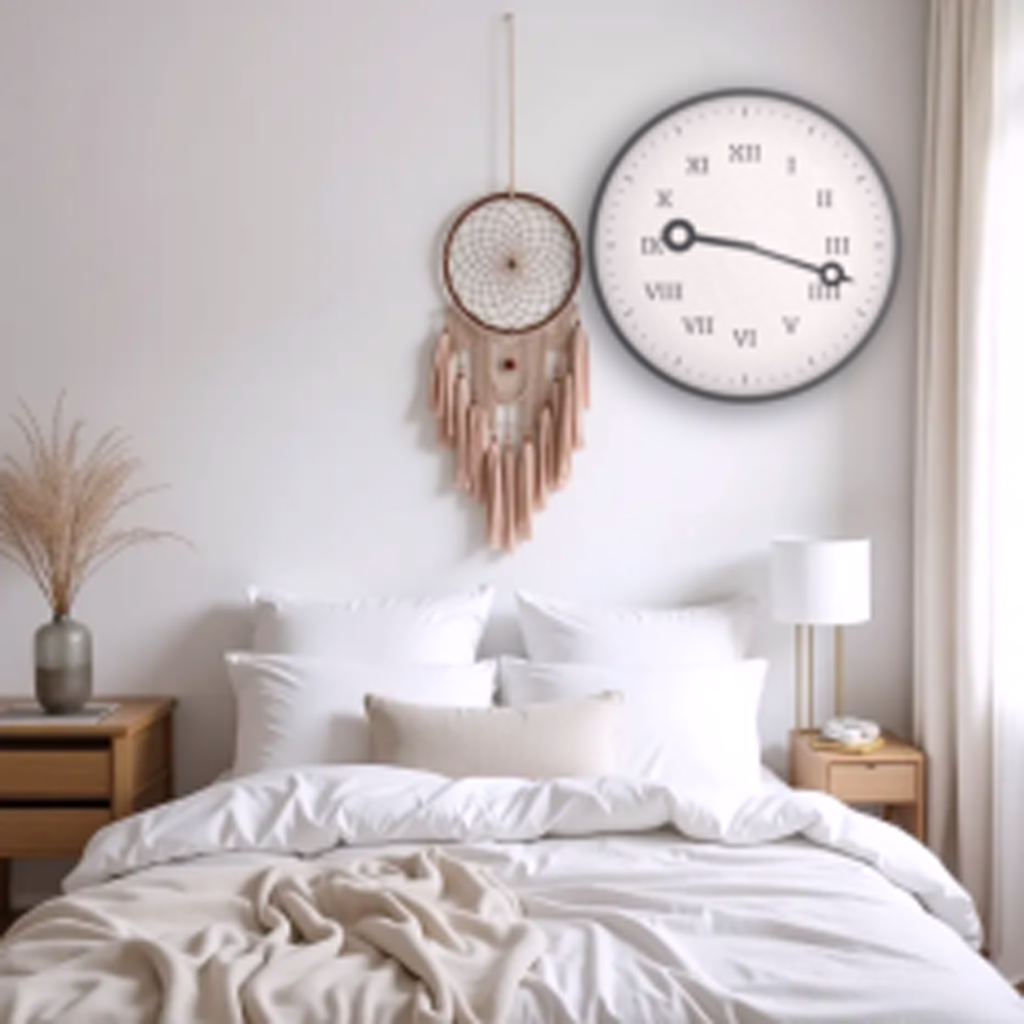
{"hour": 9, "minute": 18}
